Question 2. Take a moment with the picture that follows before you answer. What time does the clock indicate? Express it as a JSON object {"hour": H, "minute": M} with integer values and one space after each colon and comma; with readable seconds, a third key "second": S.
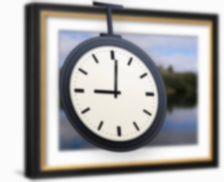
{"hour": 9, "minute": 1}
